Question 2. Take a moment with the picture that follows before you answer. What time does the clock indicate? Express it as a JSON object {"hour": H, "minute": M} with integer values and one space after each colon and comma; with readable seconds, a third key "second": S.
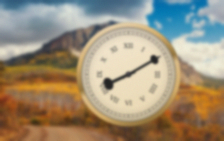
{"hour": 8, "minute": 10}
